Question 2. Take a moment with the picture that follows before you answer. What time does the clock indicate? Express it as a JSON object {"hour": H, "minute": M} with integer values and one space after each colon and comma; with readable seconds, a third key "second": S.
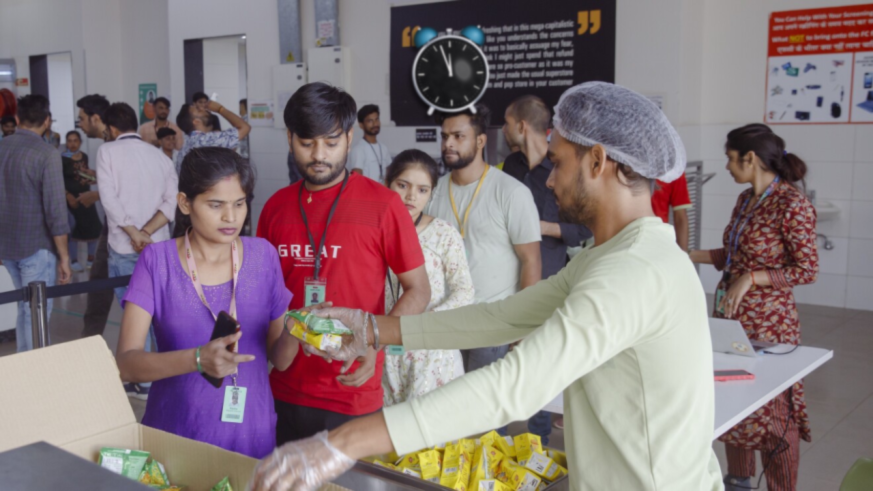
{"hour": 11, "minute": 57}
